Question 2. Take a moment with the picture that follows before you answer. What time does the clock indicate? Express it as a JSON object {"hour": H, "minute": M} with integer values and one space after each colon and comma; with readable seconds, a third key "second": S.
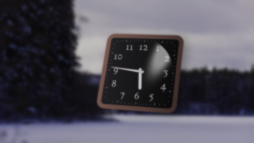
{"hour": 5, "minute": 46}
